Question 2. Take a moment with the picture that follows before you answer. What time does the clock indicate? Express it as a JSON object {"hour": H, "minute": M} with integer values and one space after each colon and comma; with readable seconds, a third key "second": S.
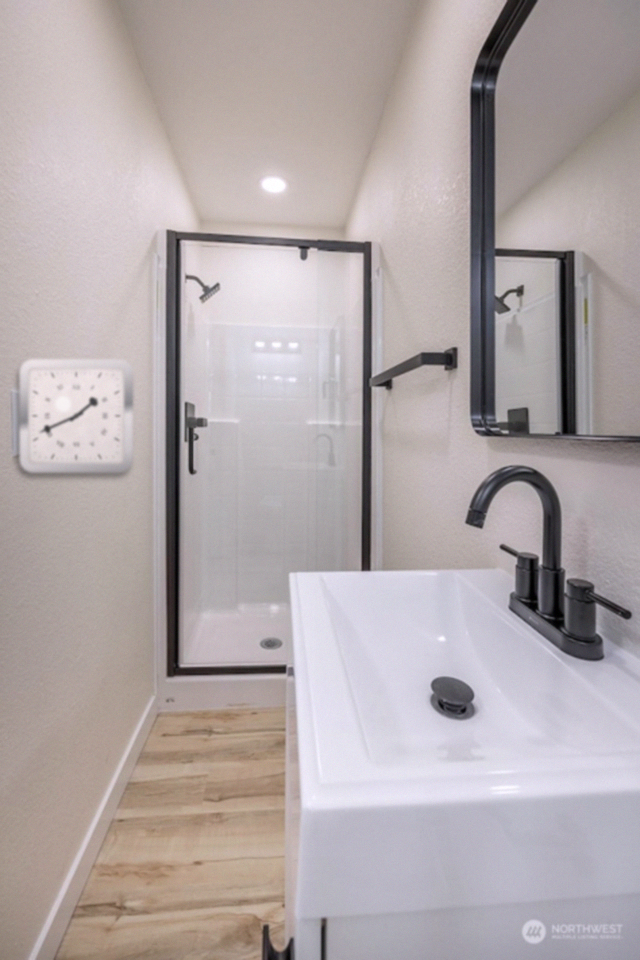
{"hour": 1, "minute": 41}
